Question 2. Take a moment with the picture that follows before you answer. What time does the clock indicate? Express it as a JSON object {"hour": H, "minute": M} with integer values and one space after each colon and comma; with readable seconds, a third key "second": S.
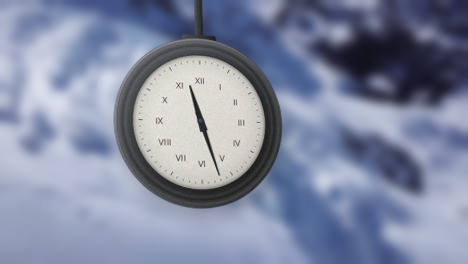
{"hour": 11, "minute": 27}
